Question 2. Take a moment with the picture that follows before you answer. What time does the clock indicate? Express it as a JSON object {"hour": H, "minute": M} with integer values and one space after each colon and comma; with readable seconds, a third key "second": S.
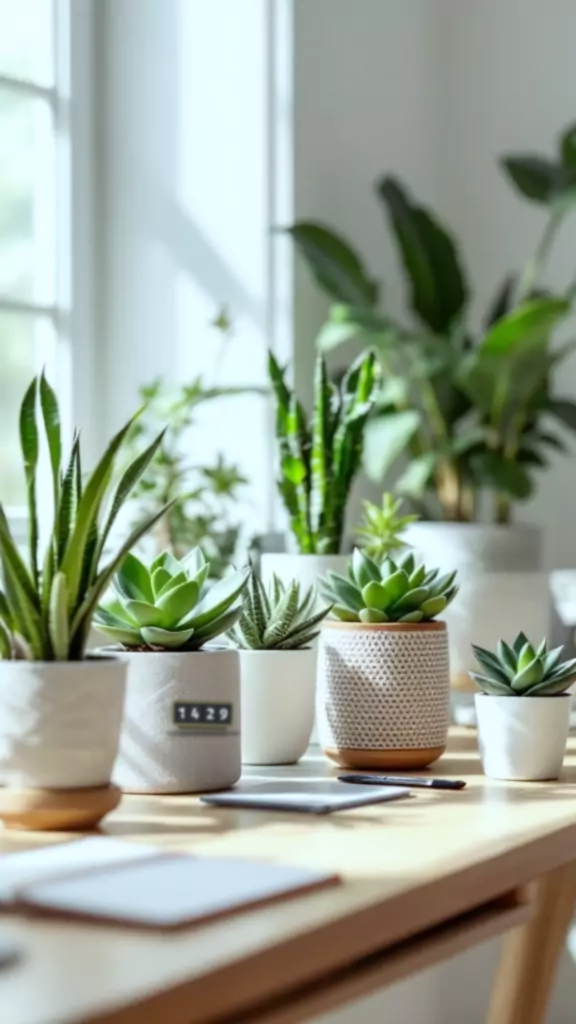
{"hour": 14, "minute": 29}
